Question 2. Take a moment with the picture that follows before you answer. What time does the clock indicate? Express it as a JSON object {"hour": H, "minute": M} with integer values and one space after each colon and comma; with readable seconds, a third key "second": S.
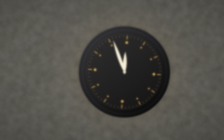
{"hour": 11, "minute": 56}
